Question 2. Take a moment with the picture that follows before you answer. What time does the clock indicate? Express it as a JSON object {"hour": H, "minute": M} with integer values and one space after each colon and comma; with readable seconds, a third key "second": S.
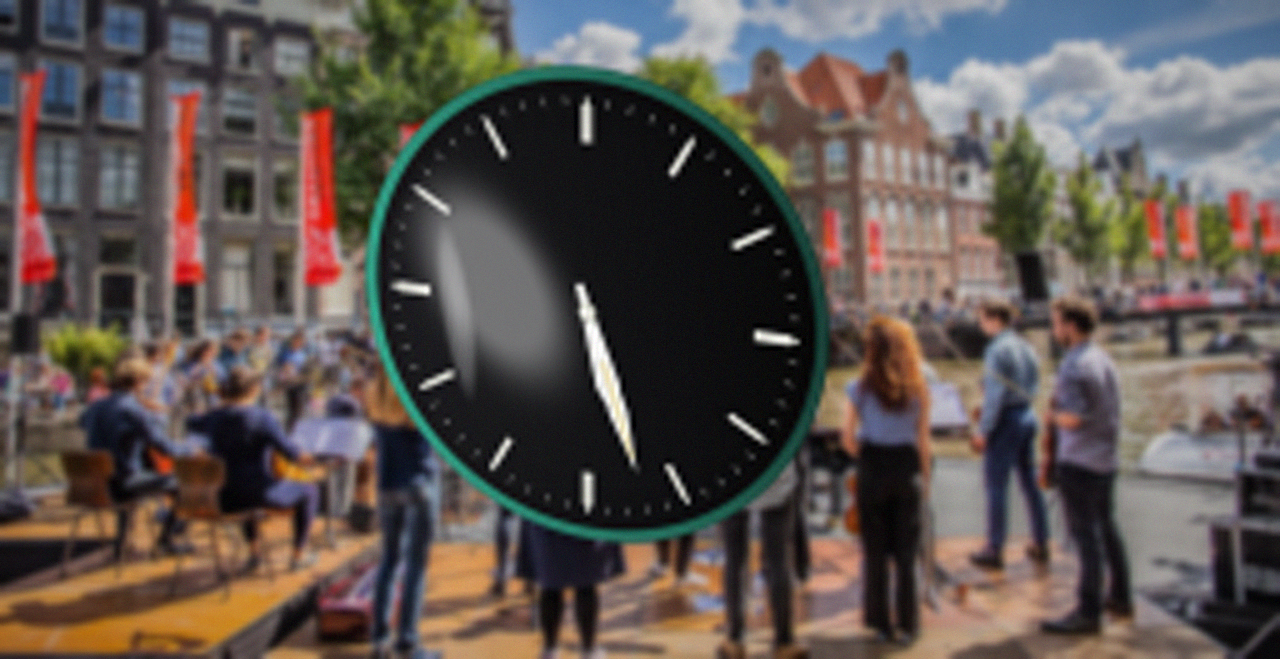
{"hour": 5, "minute": 27}
